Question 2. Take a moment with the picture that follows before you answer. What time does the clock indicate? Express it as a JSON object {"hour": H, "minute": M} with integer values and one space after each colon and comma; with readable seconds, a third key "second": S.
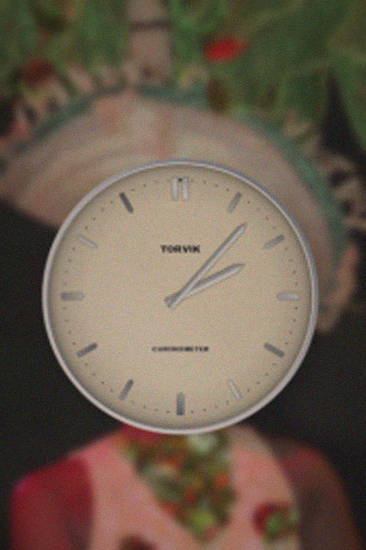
{"hour": 2, "minute": 7}
